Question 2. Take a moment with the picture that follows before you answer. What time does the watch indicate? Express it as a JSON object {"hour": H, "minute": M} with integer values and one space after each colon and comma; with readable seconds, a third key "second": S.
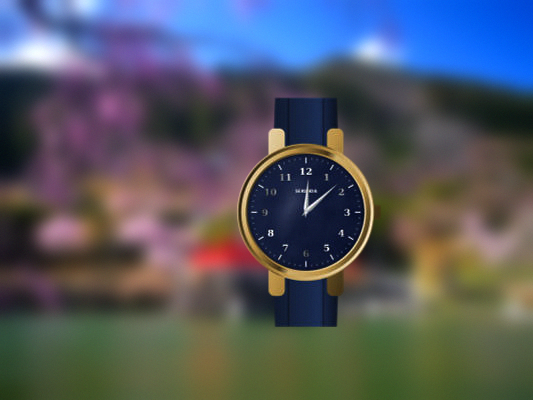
{"hour": 12, "minute": 8}
